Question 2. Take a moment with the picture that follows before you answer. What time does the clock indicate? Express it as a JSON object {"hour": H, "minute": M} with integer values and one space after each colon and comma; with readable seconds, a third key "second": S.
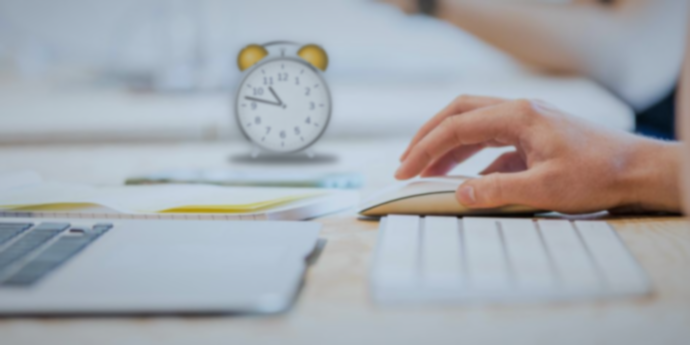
{"hour": 10, "minute": 47}
